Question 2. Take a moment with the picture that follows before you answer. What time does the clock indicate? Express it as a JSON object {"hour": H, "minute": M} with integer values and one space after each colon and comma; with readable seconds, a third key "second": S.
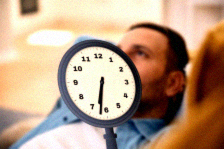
{"hour": 6, "minute": 32}
